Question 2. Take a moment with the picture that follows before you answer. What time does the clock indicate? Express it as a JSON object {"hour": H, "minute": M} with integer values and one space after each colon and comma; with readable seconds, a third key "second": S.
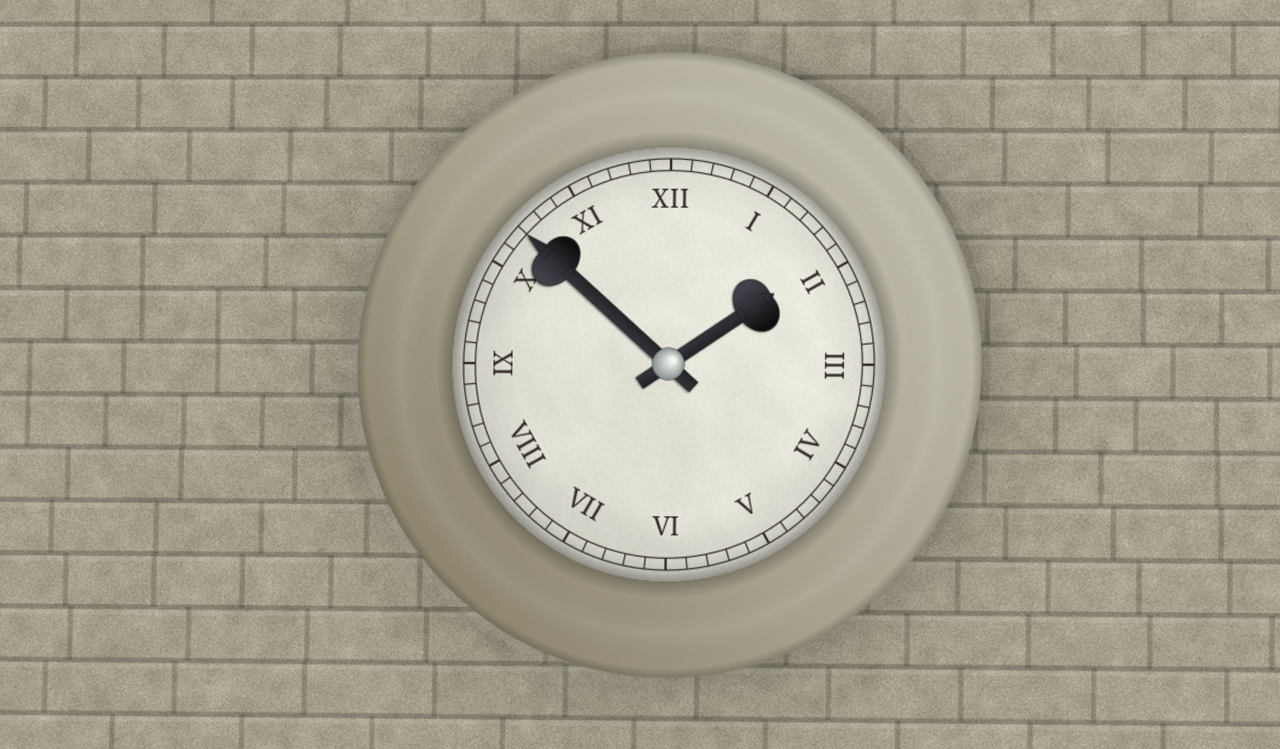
{"hour": 1, "minute": 52}
